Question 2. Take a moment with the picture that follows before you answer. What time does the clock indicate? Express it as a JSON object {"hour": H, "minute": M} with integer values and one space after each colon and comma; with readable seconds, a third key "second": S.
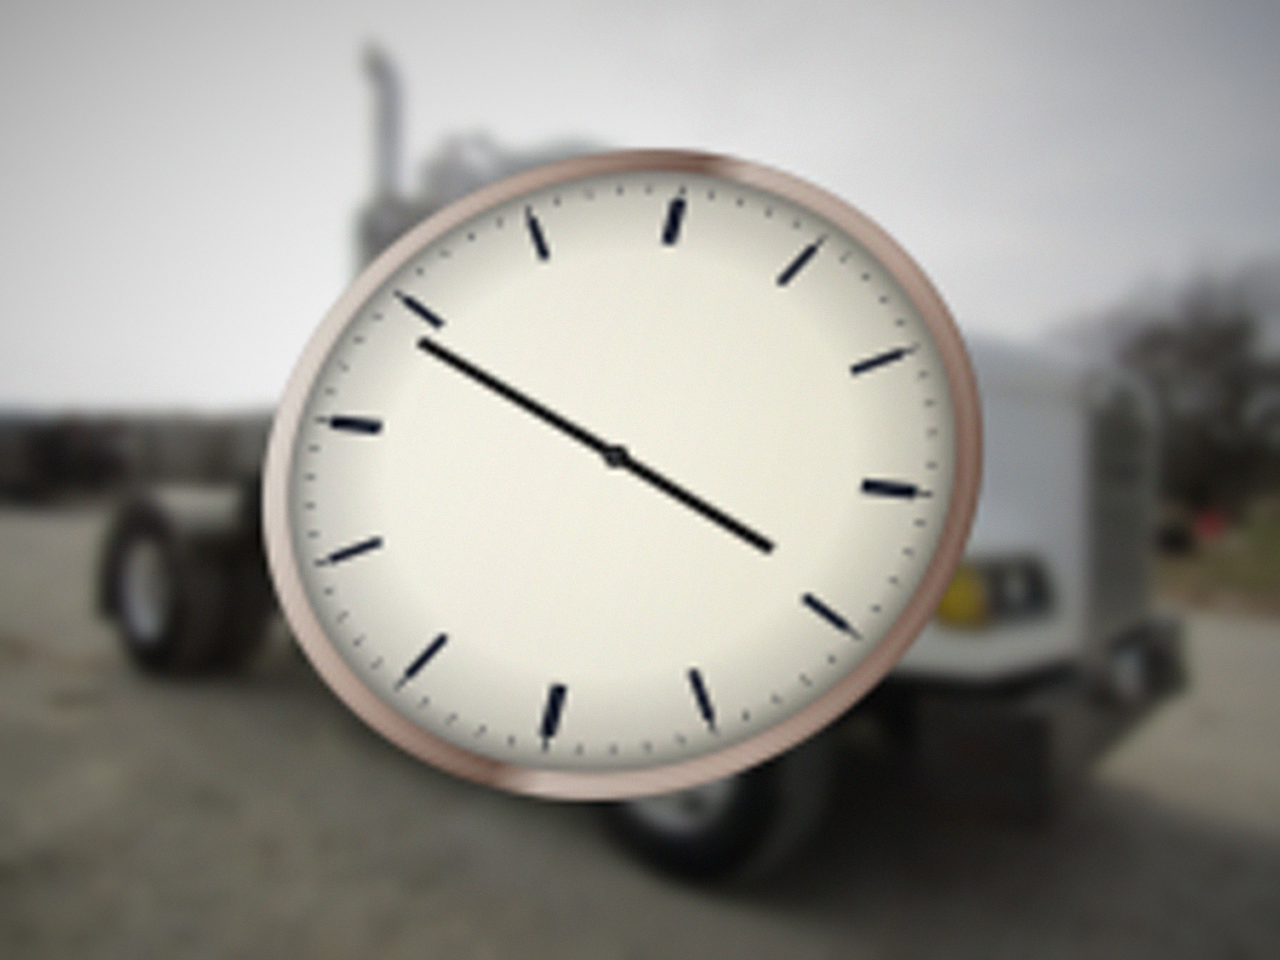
{"hour": 3, "minute": 49}
